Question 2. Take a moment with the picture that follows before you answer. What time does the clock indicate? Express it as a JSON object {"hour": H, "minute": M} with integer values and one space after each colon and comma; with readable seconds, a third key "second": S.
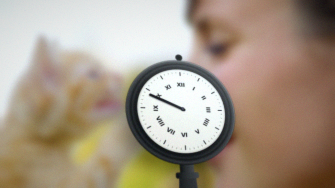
{"hour": 9, "minute": 49}
